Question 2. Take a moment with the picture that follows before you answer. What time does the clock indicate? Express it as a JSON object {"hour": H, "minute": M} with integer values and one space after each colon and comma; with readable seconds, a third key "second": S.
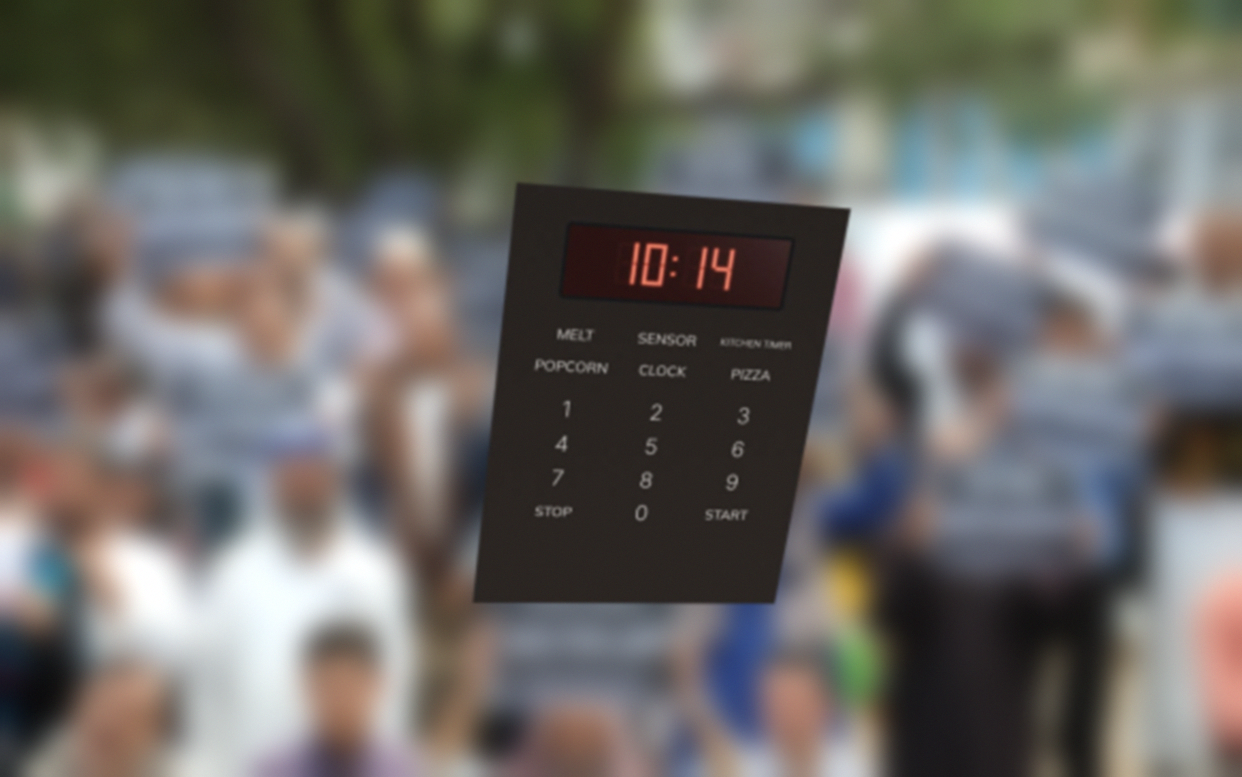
{"hour": 10, "minute": 14}
